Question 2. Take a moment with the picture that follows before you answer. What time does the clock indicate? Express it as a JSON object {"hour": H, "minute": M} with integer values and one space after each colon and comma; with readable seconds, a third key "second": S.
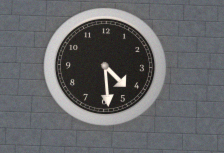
{"hour": 4, "minute": 29}
